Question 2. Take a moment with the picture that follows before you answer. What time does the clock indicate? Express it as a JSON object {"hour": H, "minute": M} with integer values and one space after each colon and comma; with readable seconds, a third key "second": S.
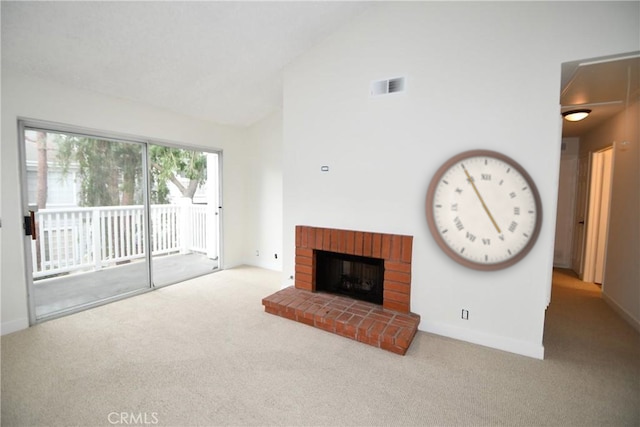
{"hour": 4, "minute": 55}
